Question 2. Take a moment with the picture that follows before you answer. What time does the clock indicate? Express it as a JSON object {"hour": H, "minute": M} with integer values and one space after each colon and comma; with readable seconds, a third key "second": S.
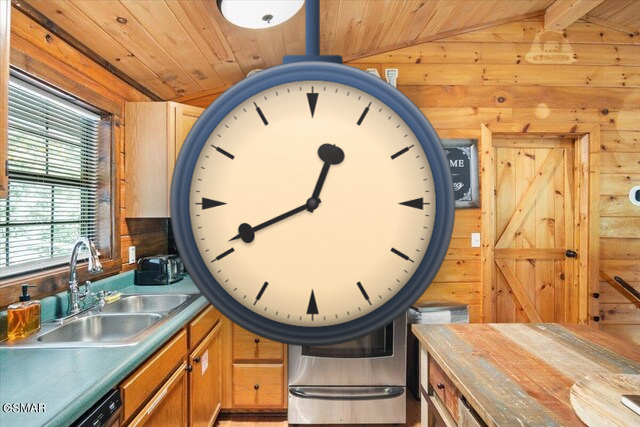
{"hour": 12, "minute": 41}
